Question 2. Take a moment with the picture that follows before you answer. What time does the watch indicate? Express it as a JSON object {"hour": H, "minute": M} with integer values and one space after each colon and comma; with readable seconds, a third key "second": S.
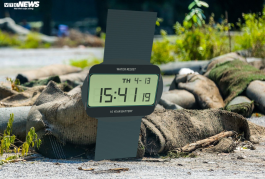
{"hour": 15, "minute": 41, "second": 19}
